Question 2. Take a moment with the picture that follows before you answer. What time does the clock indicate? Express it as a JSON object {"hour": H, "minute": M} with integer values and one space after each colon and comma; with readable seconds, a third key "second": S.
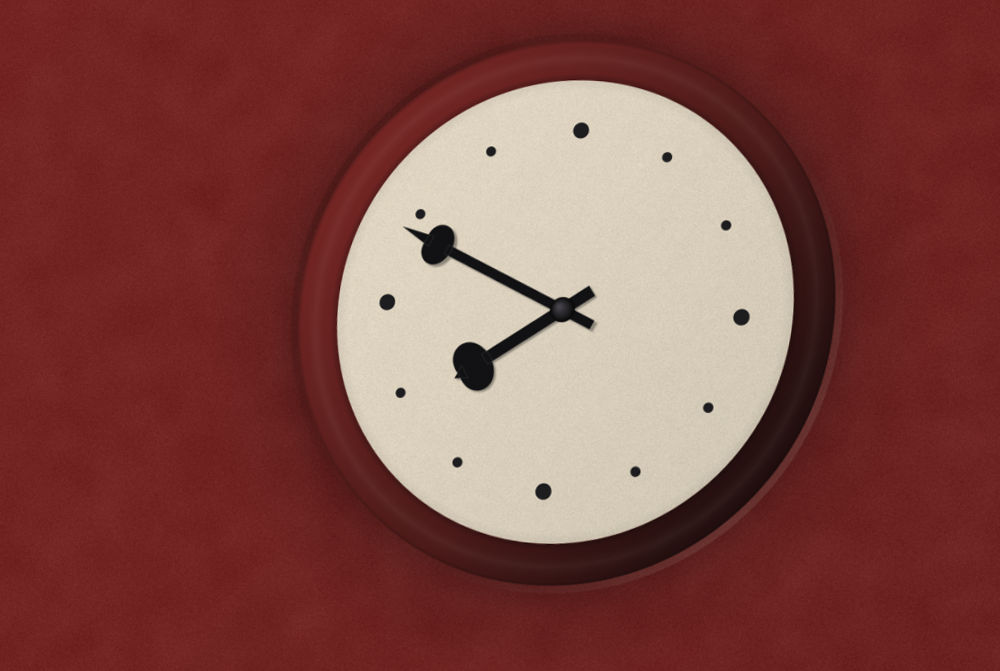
{"hour": 7, "minute": 49}
